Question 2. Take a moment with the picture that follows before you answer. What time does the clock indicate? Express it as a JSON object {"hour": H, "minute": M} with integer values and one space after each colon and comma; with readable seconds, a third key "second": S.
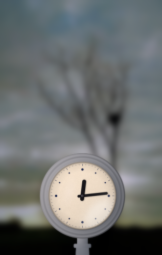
{"hour": 12, "minute": 14}
